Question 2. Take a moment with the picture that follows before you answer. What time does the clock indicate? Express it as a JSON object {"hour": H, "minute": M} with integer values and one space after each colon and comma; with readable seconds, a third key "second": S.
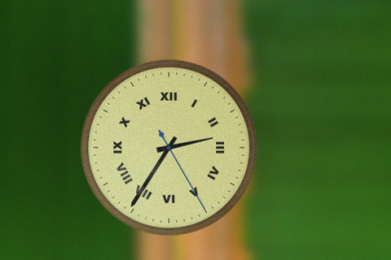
{"hour": 2, "minute": 35, "second": 25}
